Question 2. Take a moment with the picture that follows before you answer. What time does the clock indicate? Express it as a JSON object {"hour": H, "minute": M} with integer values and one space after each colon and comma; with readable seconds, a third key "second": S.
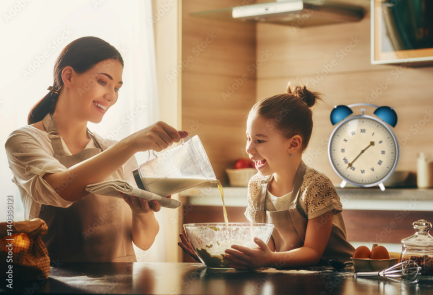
{"hour": 1, "minute": 37}
